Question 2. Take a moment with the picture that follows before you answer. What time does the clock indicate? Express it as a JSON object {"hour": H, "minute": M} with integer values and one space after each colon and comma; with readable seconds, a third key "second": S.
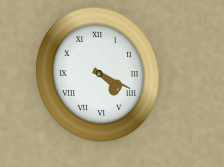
{"hour": 4, "minute": 19}
